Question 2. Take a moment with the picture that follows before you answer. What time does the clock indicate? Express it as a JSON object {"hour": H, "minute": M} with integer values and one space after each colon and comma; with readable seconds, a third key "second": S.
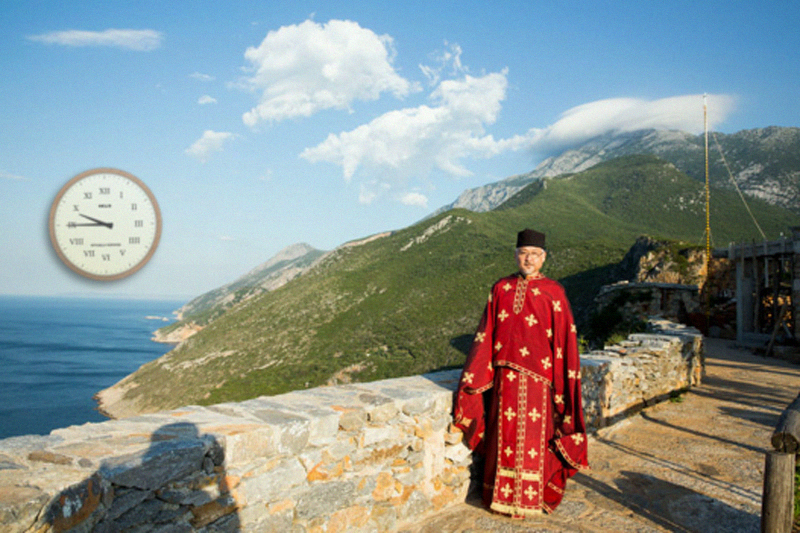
{"hour": 9, "minute": 45}
